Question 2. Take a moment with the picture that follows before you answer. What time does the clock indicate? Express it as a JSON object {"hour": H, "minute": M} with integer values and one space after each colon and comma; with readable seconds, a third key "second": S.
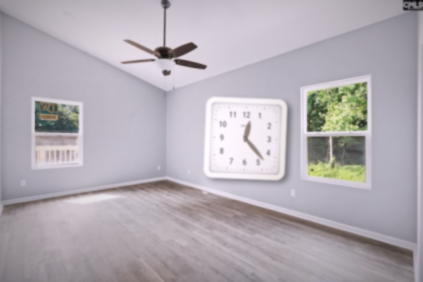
{"hour": 12, "minute": 23}
